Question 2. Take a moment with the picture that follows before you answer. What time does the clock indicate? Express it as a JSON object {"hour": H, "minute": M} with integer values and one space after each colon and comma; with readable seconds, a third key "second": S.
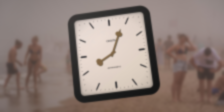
{"hour": 8, "minute": 4}
